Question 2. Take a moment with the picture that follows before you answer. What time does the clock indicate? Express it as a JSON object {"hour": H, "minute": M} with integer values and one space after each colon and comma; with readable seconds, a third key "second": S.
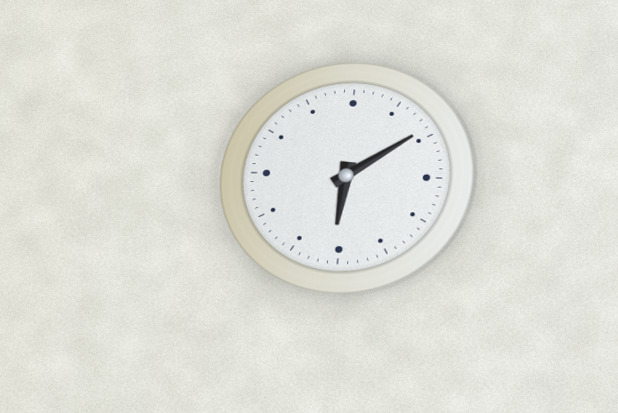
{"hour": 6, "minute": 9}
